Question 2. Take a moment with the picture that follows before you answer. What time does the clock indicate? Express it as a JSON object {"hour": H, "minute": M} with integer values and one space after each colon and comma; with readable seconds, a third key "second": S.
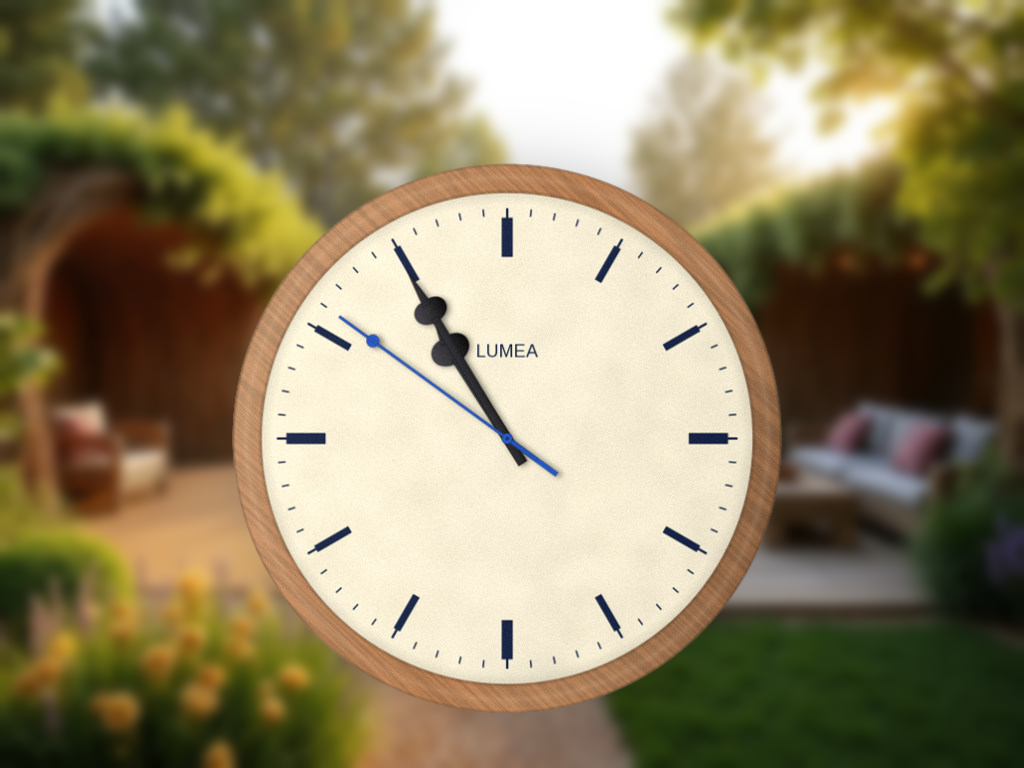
{"hour": 10, "minute": 54, "second": 51}
